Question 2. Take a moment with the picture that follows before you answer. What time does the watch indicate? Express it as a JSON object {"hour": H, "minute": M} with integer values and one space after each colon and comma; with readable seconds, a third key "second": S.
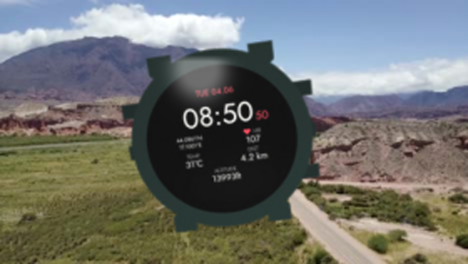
{"hour": 8, "minute": 50}
